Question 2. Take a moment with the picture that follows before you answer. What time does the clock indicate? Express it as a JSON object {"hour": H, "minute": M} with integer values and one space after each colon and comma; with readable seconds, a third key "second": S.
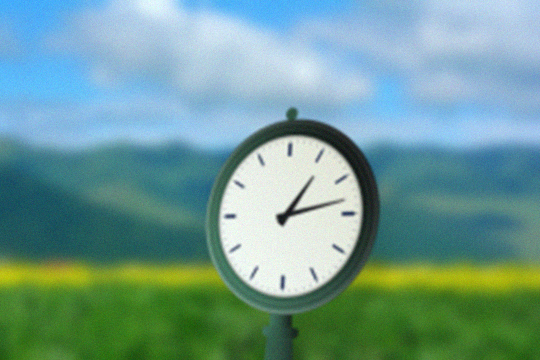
{"hour": 1, "minute": 13}
